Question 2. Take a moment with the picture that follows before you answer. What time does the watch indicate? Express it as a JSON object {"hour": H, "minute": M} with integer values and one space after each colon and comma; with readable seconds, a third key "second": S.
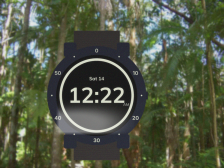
{"hour": 12, "minute": 22}
